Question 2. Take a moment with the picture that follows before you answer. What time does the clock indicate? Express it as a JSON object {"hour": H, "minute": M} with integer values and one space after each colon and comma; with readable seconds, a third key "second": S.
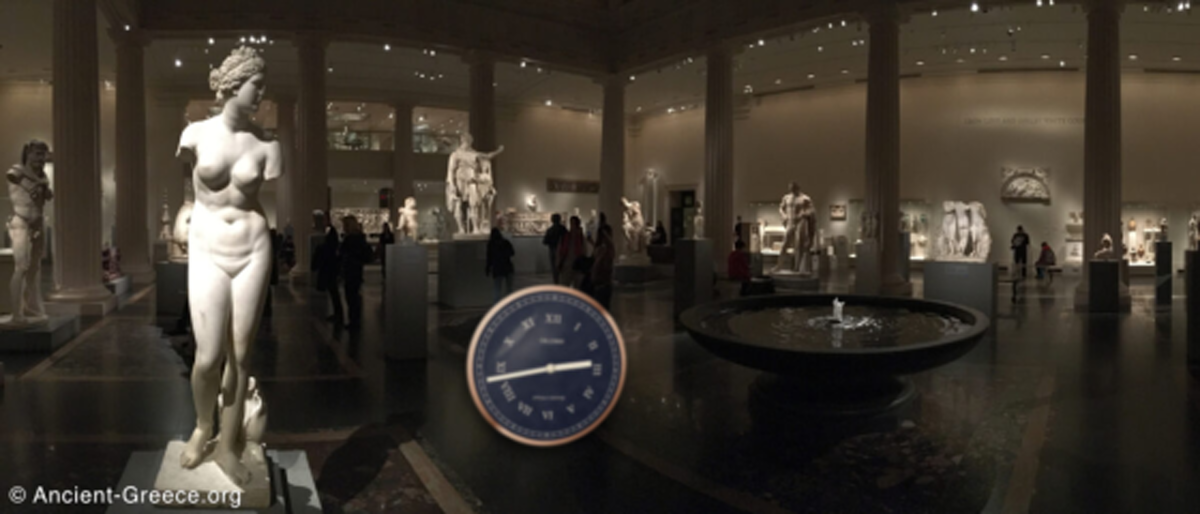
{"hour": 2, "minute": 43}
